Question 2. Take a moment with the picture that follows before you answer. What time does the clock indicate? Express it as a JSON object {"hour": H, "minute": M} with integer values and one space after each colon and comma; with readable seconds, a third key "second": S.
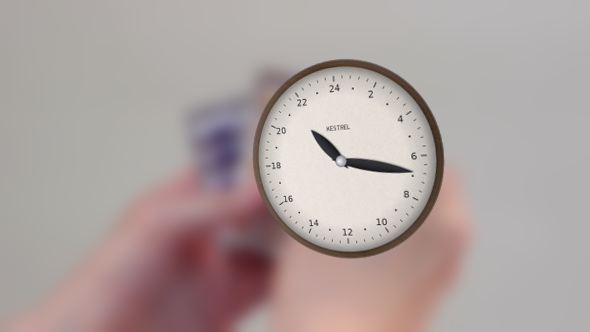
{"hour": 21, "minute": 17}
